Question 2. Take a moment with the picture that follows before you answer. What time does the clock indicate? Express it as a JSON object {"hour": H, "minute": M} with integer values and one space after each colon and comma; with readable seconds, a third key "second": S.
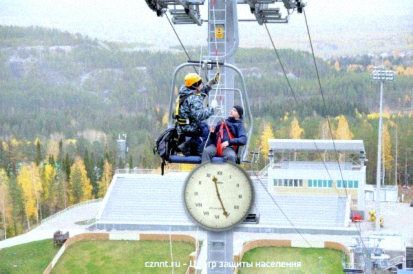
{"hour": 11, "minute": 26}
